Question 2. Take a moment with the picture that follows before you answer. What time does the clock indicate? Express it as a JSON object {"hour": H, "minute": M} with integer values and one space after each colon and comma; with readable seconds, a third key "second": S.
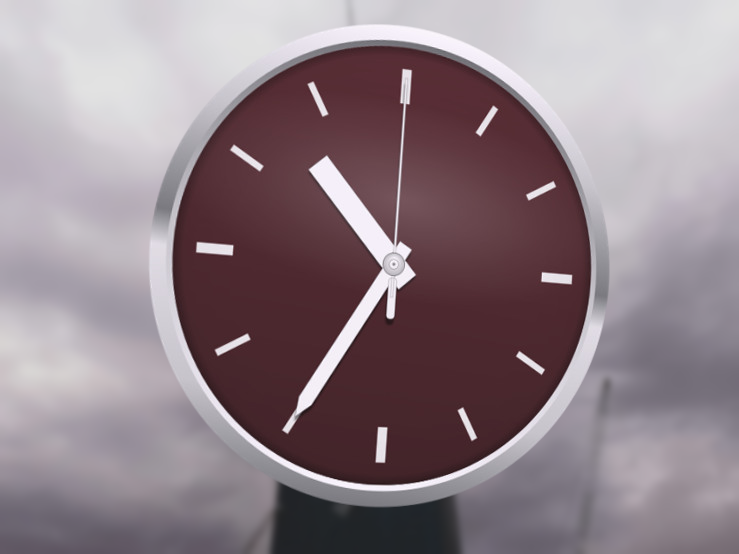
{"hour": 10, "minute": 35, "second": 0}
